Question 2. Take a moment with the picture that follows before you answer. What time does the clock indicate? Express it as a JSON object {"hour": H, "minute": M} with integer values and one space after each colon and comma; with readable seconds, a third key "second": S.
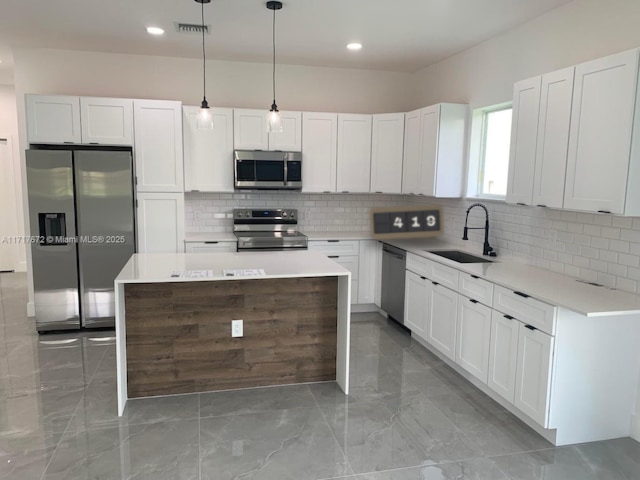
{"hour": 4, "minute": 19}
